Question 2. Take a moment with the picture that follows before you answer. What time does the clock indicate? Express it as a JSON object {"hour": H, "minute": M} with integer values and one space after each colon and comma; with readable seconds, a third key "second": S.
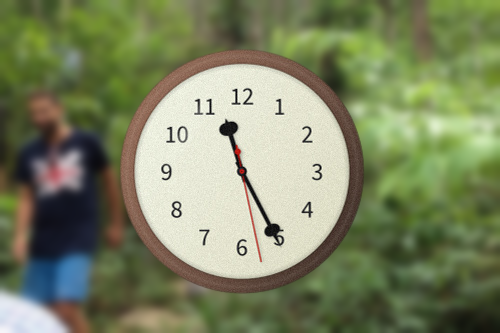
{"hour": 11, "minute": 25, "second": 28}
